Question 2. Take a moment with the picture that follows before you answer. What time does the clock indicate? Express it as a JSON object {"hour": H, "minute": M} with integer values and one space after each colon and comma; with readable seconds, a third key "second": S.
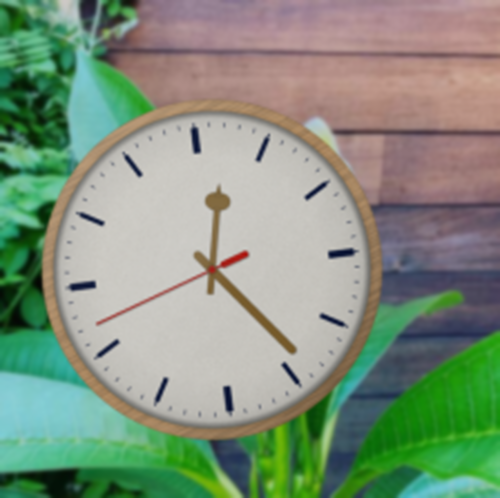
{"hour": 12, "minute": 23, "second": 42}
